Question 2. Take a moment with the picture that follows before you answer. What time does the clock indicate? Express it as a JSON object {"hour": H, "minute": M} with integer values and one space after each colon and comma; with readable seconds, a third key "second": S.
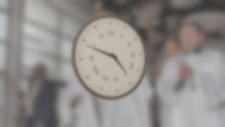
{"hour": 4, "minute": 49}
